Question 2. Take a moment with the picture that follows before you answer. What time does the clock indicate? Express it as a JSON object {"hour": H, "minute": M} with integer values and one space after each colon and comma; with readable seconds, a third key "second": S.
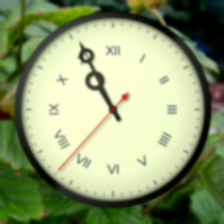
{"hour": 10, "minute": 55, "second": 37}
